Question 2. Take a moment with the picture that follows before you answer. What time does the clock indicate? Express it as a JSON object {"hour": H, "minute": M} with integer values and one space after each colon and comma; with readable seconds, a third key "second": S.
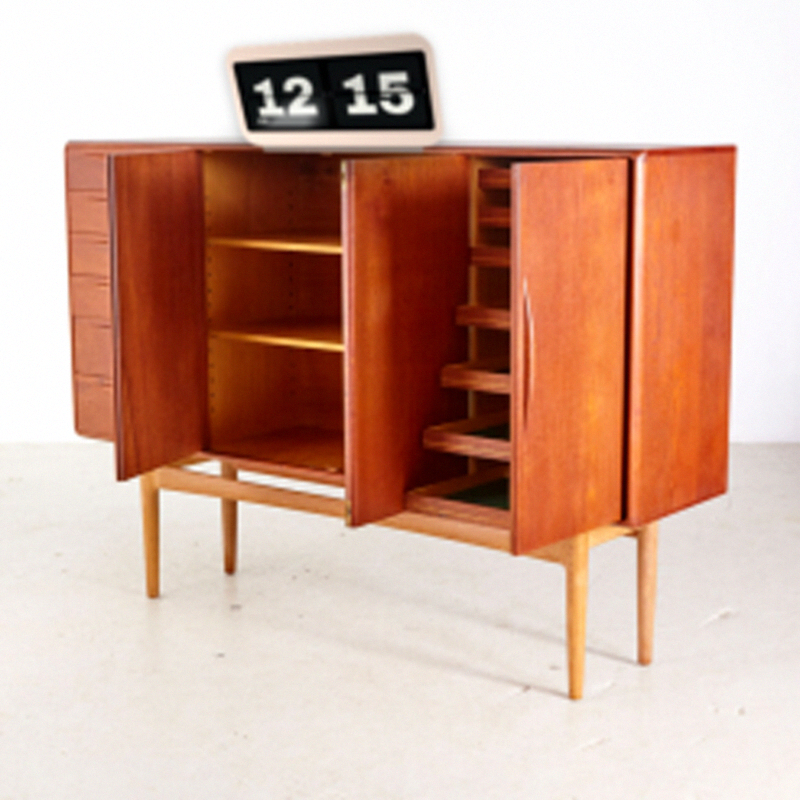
{"hour": 12, "minute": 15}
